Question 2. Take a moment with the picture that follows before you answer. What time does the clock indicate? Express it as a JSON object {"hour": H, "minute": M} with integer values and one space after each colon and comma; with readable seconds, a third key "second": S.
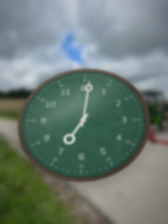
{"hour": 7, "minute": 1}
